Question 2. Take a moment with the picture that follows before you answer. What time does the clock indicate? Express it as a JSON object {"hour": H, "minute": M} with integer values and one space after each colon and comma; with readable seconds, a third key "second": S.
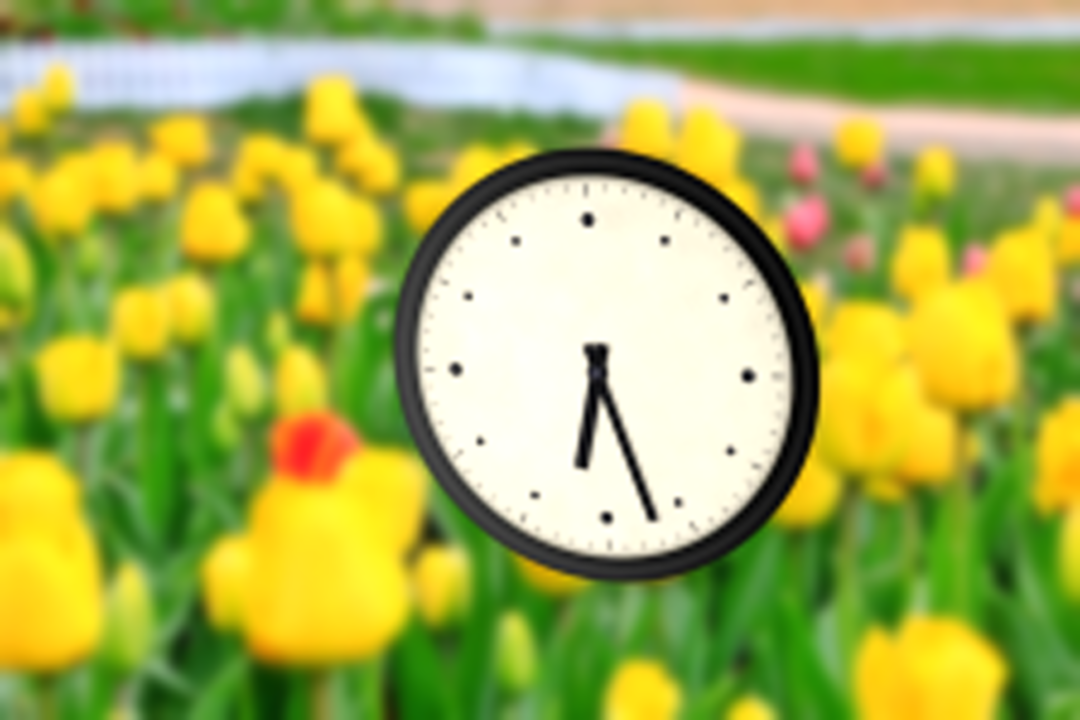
{"hour": 6, "minute": 27}
